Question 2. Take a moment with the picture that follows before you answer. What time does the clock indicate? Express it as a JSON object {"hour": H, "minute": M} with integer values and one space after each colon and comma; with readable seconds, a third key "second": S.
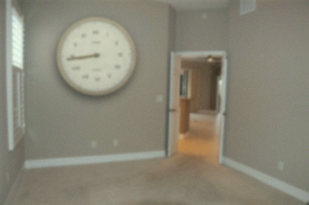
{"hour": 8, "minute": 44}
